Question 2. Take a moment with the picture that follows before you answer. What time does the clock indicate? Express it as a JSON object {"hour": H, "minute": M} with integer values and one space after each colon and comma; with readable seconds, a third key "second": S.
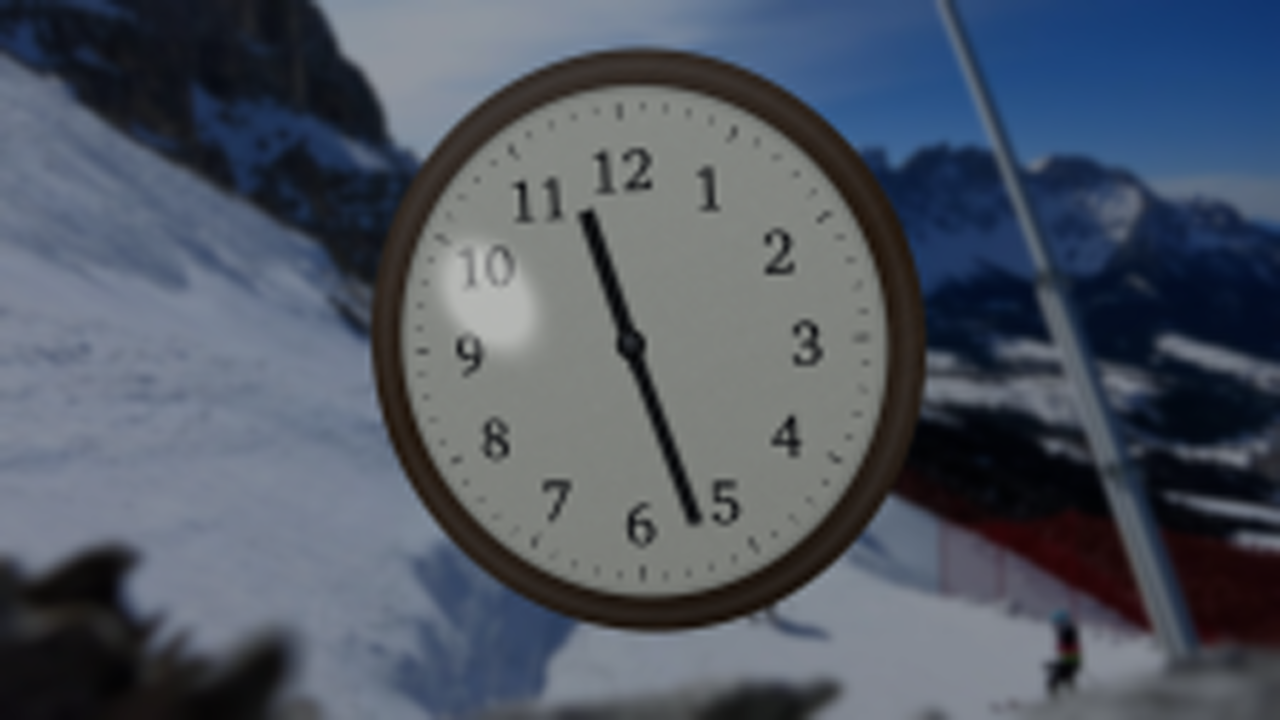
{"hour": 11, "minute": 27}
